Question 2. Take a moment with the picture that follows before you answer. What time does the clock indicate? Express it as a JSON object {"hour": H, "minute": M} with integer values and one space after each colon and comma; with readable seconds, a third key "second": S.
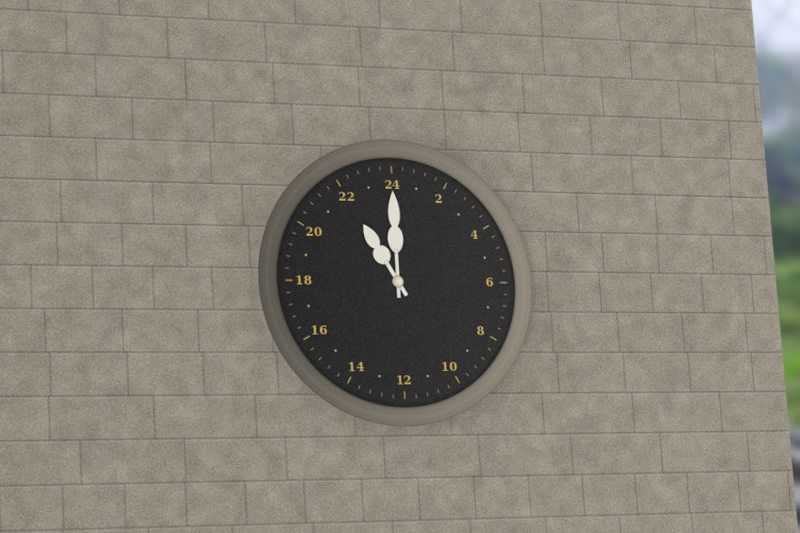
{"hour": 22, "minute": 0}
